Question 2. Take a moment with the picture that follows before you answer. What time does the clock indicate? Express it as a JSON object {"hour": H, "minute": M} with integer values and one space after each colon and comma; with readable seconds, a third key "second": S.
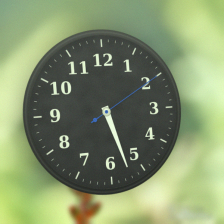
{"hour": 5, "minute": 27, "second": 10}
